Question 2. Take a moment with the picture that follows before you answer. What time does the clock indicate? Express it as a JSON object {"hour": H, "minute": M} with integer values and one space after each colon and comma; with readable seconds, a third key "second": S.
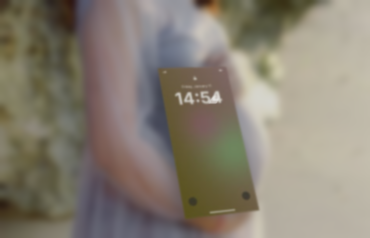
{"hour": 14, "minute": 54}
